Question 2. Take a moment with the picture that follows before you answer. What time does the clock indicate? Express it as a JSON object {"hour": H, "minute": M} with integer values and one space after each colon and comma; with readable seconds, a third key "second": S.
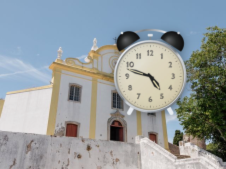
{"hour": 4, "minute": 48}
